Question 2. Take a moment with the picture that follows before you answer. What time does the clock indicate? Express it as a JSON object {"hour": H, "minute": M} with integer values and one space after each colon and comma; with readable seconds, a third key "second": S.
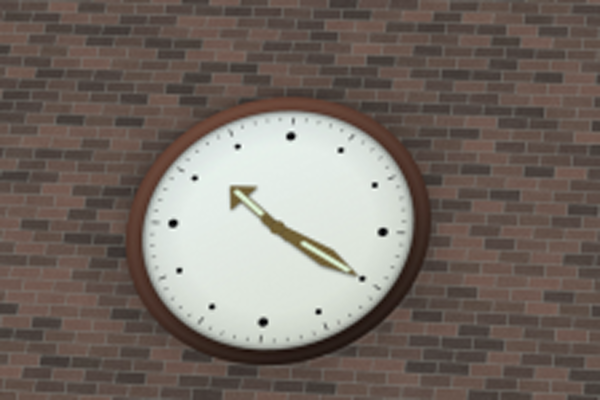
{"hour": 10, "minute": 20}
